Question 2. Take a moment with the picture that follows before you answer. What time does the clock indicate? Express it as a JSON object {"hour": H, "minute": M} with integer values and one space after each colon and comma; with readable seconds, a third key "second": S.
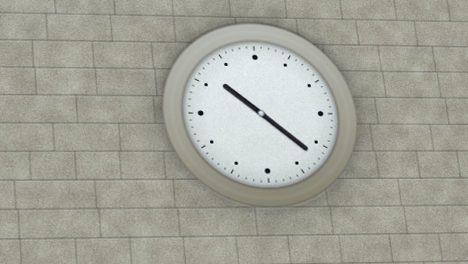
{"hour": 10, "minute": 22}
